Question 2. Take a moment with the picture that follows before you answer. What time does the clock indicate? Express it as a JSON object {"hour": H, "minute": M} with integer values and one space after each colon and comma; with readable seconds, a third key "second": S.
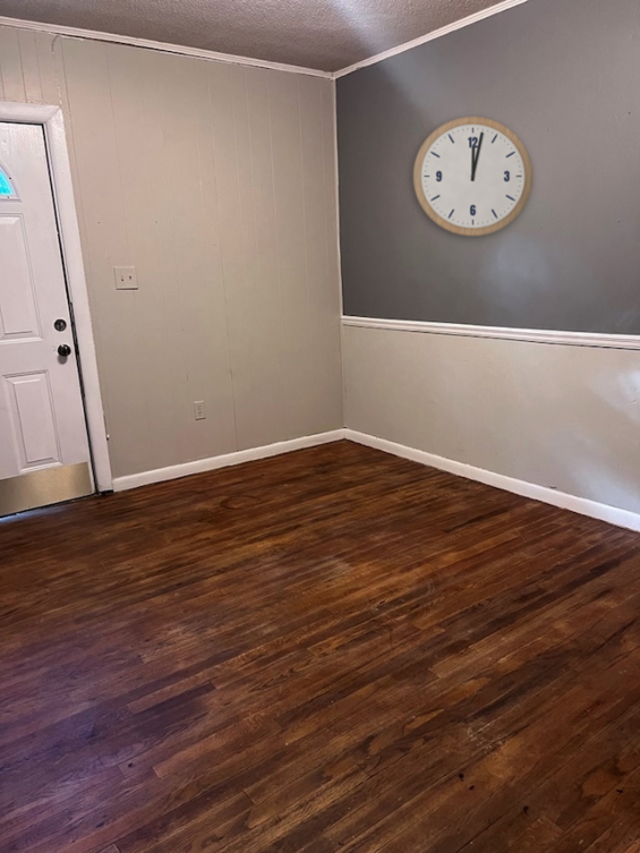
{"hour": 12, "minute": 2}
